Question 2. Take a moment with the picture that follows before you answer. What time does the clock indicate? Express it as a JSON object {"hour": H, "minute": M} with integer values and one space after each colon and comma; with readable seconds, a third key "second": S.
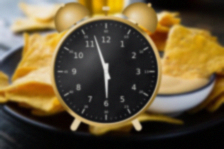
{"hour": 5, "minute": 57}
